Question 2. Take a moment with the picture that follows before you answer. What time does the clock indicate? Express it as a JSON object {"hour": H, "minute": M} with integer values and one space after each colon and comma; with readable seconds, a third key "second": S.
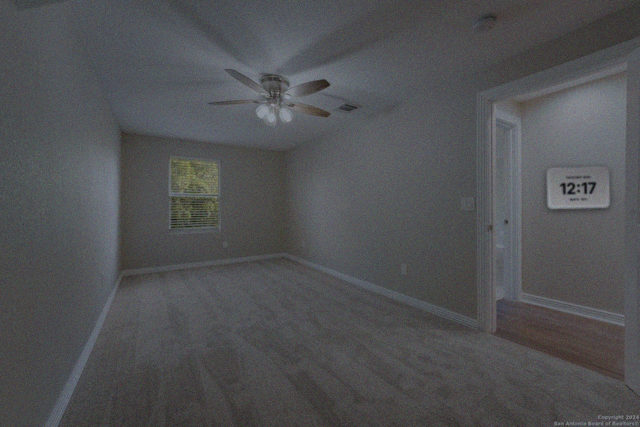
{"hour": 12, "minute": 17}
